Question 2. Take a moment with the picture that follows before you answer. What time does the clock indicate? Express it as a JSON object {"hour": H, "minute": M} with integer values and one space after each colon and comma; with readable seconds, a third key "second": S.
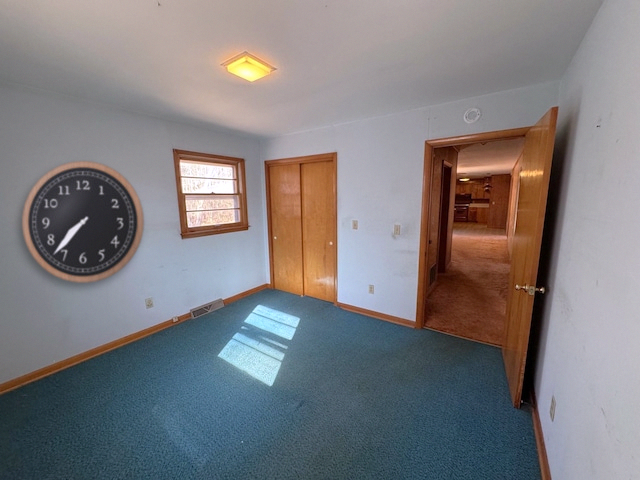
{"hour": 7, "minute": 37}
